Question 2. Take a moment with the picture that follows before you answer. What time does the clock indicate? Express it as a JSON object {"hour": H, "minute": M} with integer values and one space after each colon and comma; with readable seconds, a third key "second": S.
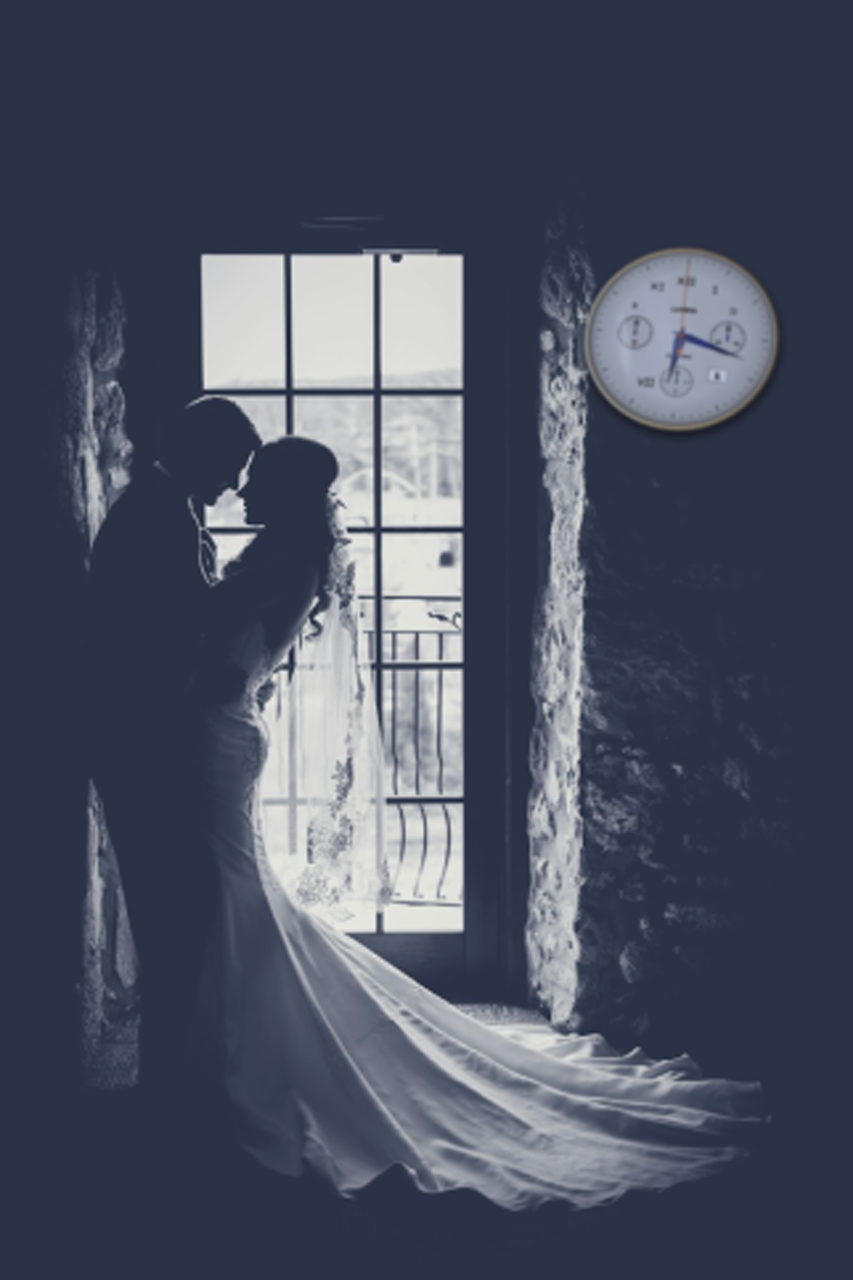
{"hour": 6, "minute": 18}
